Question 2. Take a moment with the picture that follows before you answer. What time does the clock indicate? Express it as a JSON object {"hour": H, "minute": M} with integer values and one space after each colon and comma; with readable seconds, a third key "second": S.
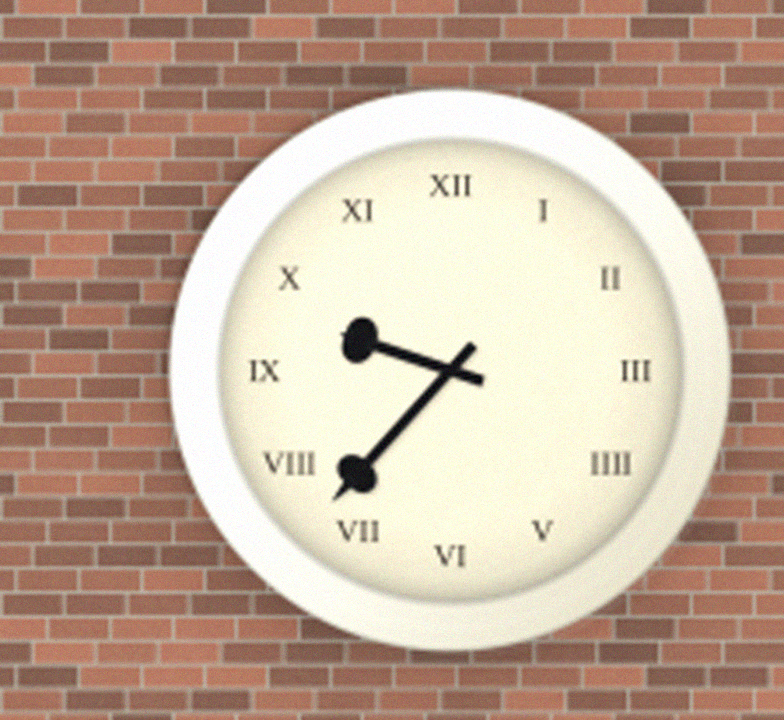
{"hour": 9, "minute": 37}
